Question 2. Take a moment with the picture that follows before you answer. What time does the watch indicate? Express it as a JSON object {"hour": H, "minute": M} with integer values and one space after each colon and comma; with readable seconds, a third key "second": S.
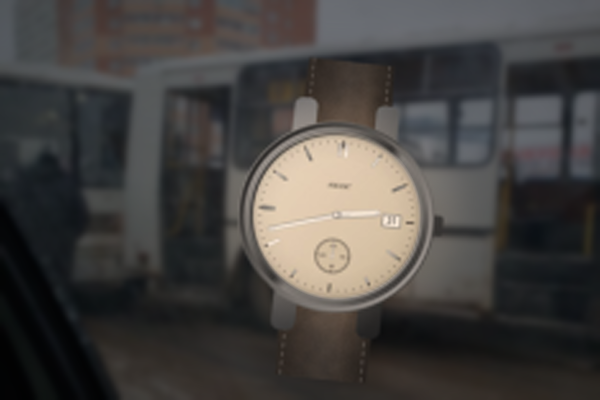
{"hour": 2, "minute": 42}
